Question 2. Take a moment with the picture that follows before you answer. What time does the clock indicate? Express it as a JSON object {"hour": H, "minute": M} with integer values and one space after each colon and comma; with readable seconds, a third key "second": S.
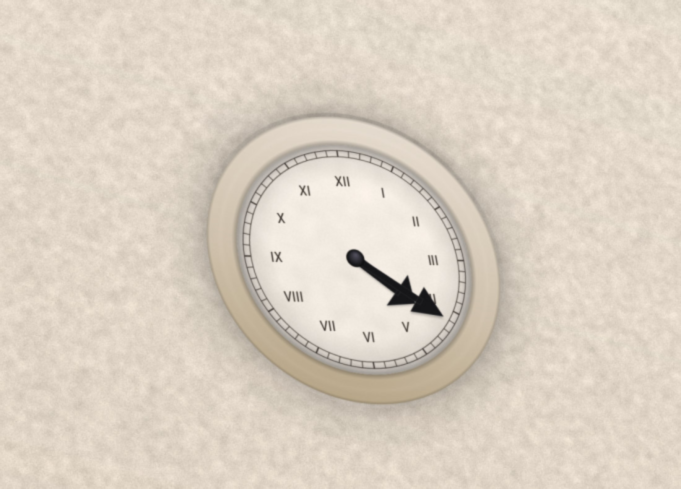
{"hour": 4, "minute": 21}
